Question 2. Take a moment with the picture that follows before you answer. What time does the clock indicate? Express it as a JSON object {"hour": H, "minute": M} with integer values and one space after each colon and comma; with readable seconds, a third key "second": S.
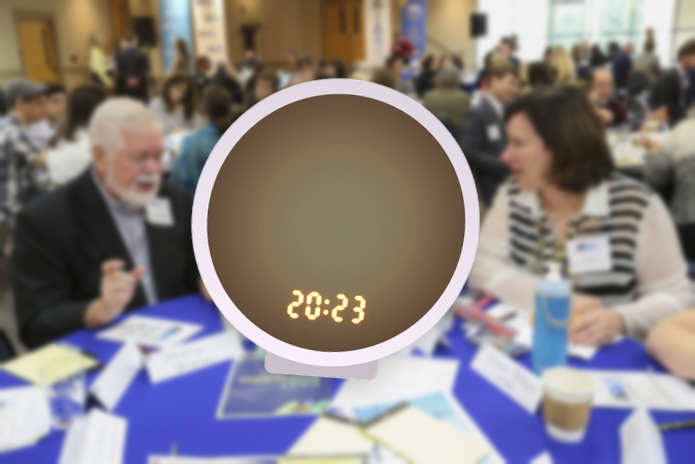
{"hour": 20, "minute": 23}
